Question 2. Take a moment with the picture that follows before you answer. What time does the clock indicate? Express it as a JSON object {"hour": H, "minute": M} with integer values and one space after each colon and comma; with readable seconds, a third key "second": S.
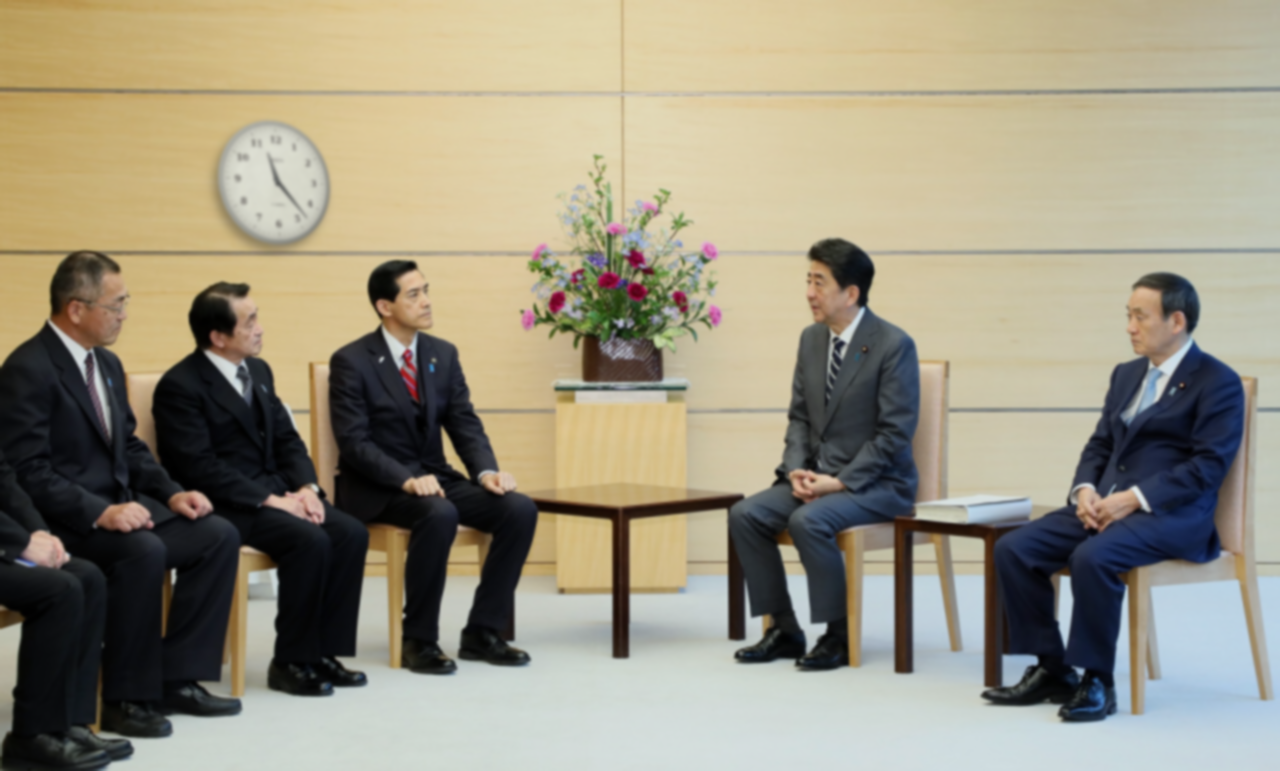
{"hour": 11, "minute": 23}
